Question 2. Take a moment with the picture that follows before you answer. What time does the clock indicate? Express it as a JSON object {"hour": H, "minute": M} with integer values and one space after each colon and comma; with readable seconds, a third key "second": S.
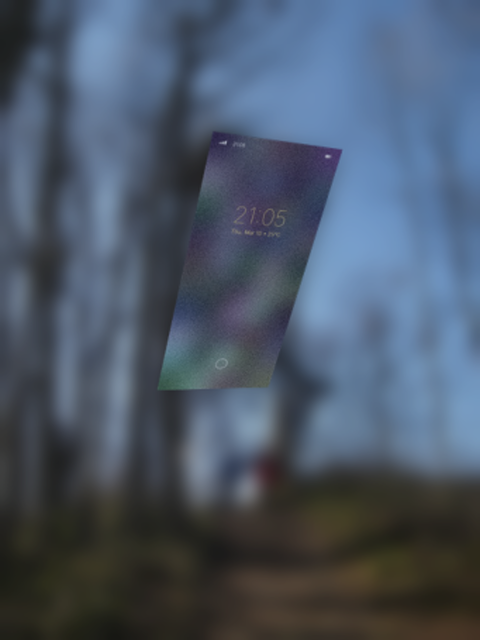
{"hour": 21, "minute": 5}
